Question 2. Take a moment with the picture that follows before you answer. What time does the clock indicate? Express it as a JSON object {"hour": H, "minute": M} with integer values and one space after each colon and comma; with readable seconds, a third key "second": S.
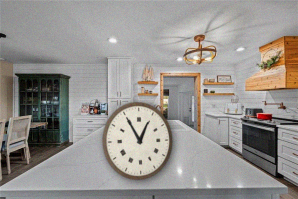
{"hour": 12, "minute": 55}
